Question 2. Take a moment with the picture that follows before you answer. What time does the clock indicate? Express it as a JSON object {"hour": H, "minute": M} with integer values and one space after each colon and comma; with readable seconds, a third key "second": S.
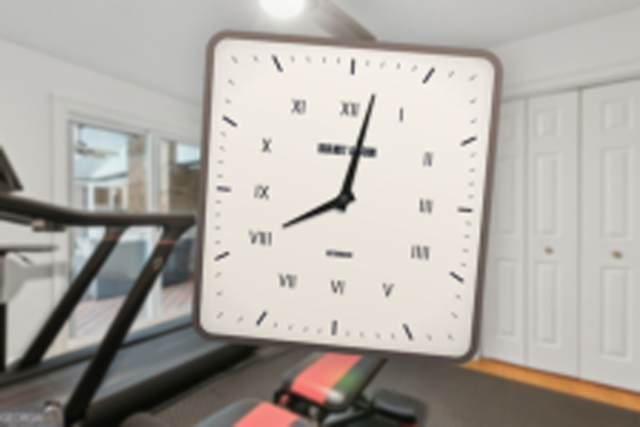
{"hour": 8, "minute": 2}
